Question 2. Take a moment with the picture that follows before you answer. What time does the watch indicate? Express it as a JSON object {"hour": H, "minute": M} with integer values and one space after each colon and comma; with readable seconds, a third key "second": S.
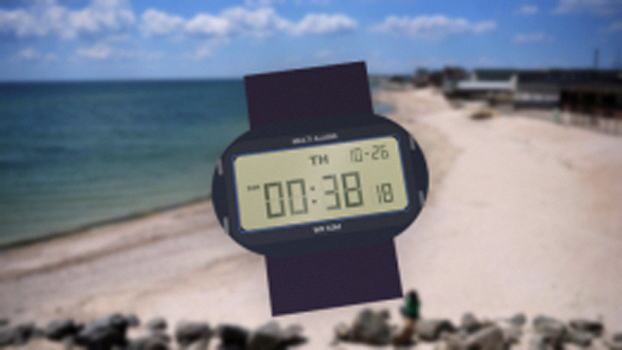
{"hour": 0, "minute": 38, "second": 18}
